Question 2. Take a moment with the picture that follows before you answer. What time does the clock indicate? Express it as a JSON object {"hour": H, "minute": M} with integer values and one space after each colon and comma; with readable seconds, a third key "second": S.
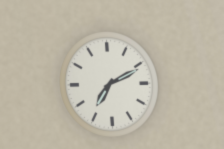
{"hour": 7, "minute": 11}
